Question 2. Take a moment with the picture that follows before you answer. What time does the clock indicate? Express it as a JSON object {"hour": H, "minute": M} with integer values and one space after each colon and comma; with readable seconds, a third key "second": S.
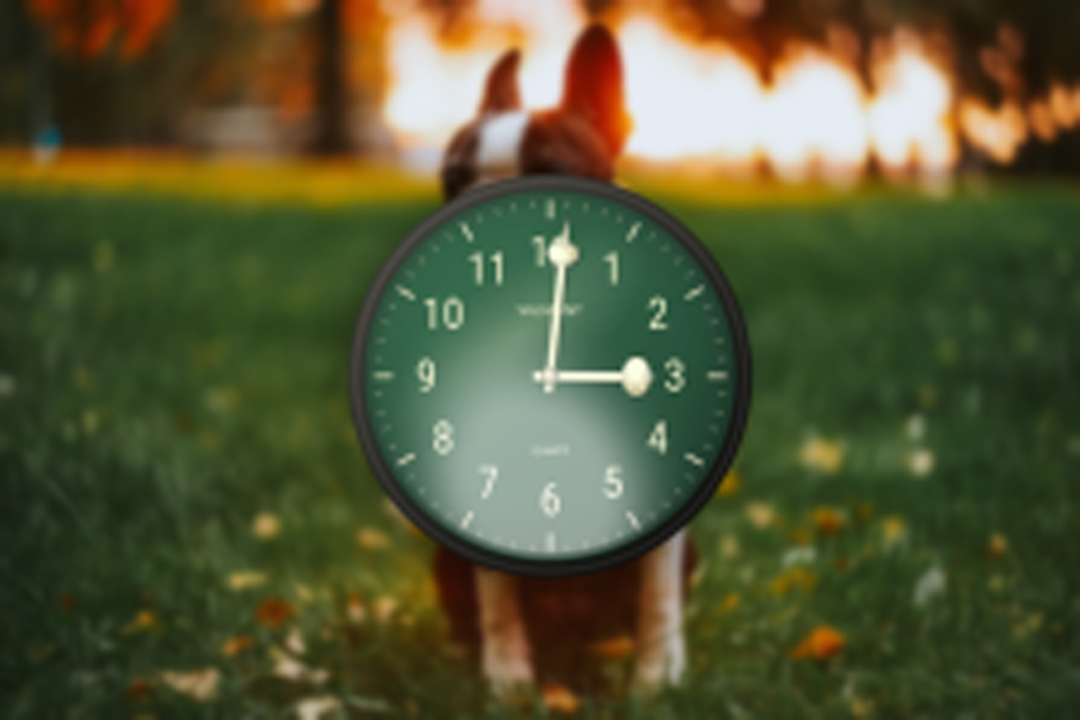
{"hour": 3, "minute": 1}
